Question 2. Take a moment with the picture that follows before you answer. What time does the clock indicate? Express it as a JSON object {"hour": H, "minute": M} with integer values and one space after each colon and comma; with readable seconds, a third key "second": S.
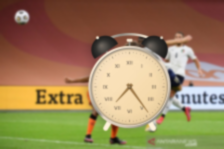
{"hour": 7, "minute": 24}
